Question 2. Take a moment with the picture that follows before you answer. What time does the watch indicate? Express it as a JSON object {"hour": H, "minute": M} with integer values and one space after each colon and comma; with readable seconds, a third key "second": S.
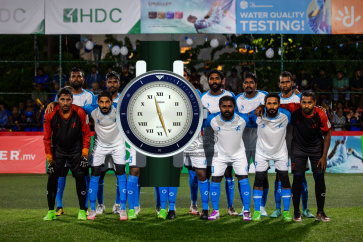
{"hour": 11, "minute": 27}
